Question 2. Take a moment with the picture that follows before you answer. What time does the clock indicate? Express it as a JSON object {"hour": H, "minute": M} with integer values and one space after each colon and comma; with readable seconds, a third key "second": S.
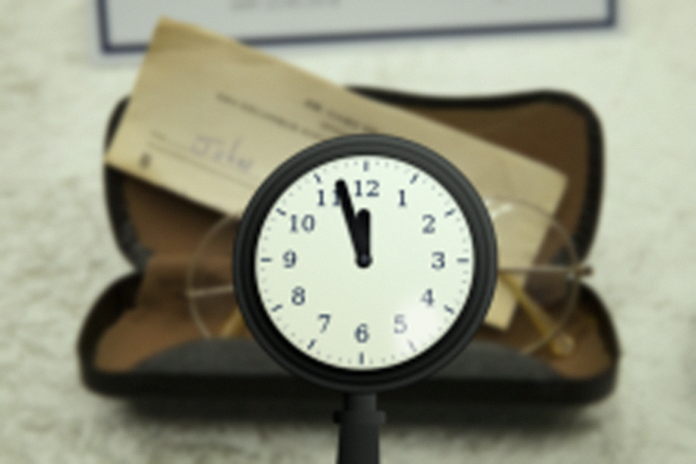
{"hour": 11, "minute": 57}
